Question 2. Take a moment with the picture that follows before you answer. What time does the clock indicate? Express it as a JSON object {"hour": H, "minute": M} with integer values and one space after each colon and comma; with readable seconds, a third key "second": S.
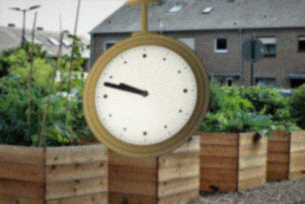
{"hour": 9, "minute": 48}
